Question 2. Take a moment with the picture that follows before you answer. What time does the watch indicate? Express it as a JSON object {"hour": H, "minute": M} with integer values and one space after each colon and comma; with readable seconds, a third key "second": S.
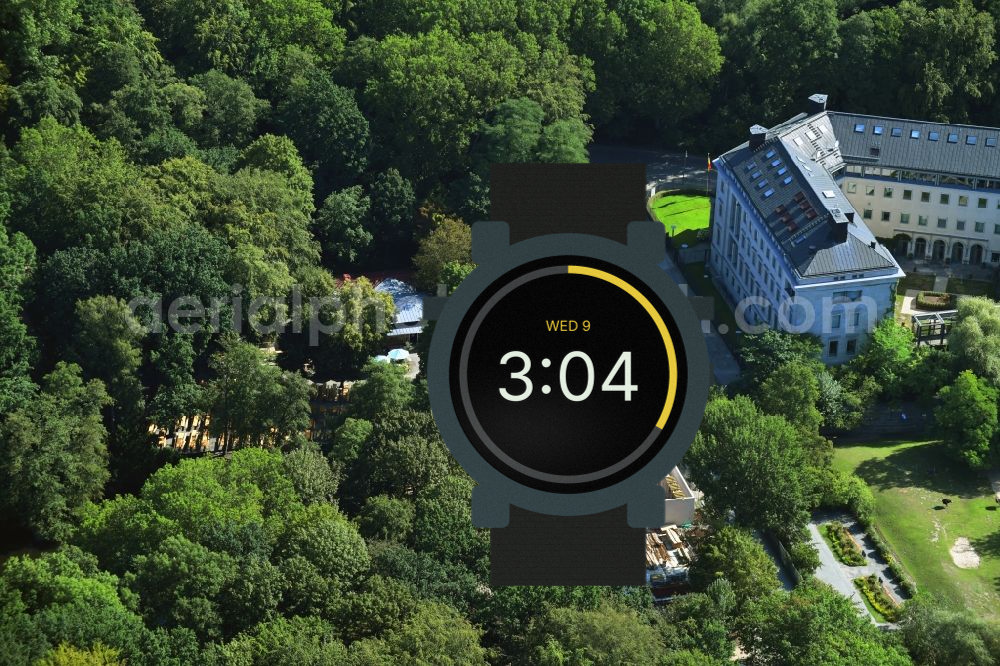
{"hour": 3, "minute": 4}
